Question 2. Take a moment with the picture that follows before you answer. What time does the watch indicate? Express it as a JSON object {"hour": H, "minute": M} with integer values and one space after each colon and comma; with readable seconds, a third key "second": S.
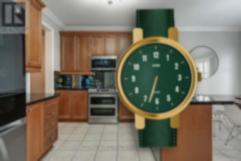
{"hour": 6, "minute": 33}
